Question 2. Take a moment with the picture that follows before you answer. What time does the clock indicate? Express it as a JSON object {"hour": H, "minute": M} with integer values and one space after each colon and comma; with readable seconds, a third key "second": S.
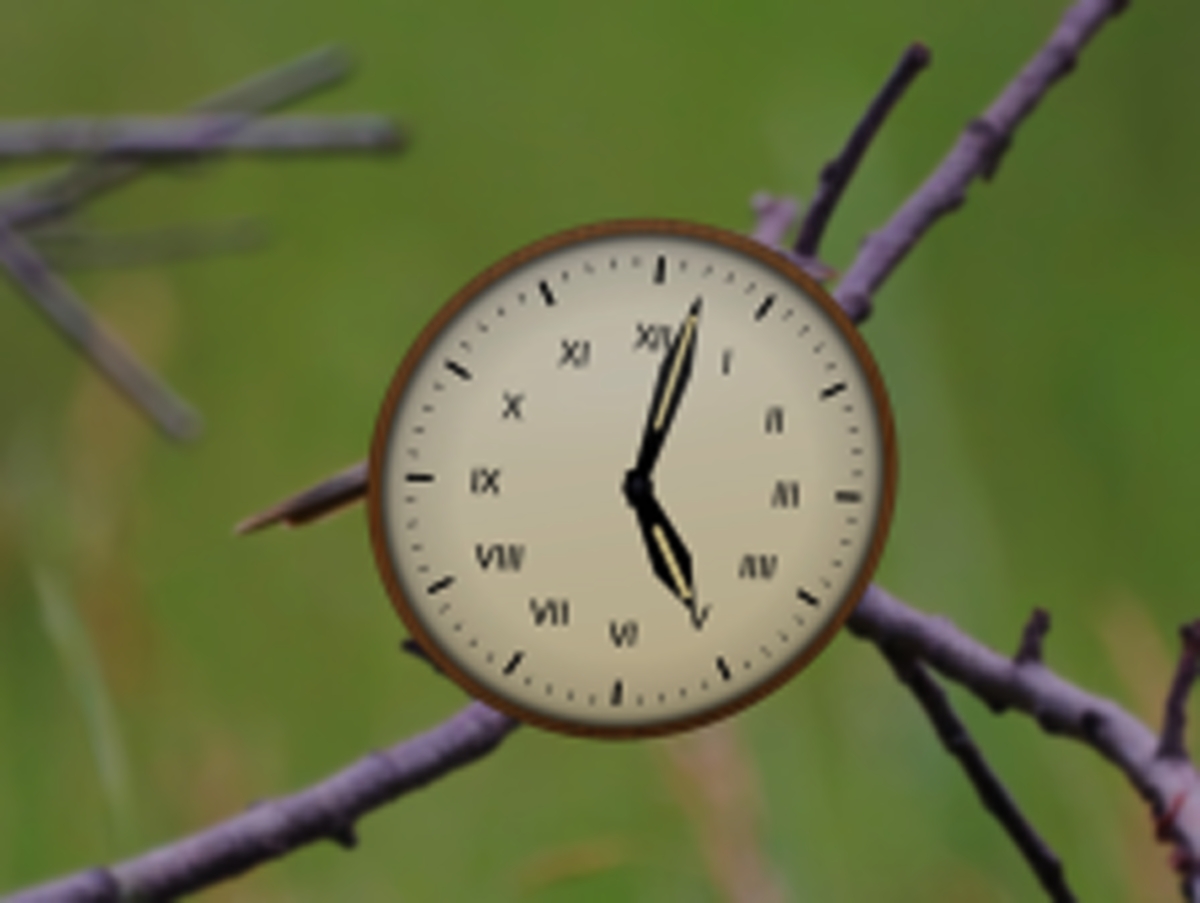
{"hour": 5, "minute": 2}
